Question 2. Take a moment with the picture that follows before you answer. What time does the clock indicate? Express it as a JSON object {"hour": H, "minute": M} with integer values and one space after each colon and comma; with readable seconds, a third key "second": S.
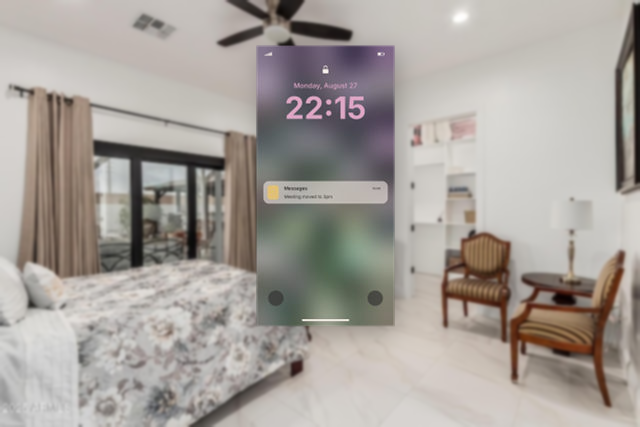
{"hour": 22, "minute": 15}
